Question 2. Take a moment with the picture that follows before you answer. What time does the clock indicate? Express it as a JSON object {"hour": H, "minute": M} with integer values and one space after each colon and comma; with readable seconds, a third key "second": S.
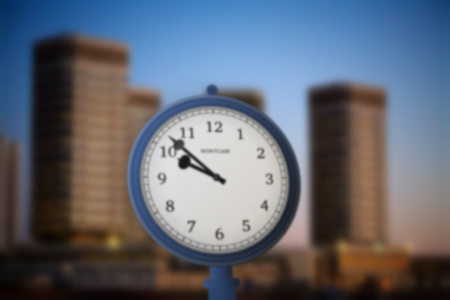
{"hour": 9, "minute": 52}
